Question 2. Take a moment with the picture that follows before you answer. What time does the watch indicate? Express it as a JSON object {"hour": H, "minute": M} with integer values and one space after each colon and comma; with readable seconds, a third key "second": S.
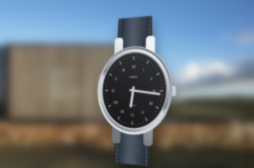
{"hour": 6, "minute": 16}
